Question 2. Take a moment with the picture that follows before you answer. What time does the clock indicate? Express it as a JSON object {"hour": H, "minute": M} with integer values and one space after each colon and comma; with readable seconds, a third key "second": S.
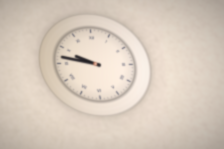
{"hour": 9, "minute": 47}
